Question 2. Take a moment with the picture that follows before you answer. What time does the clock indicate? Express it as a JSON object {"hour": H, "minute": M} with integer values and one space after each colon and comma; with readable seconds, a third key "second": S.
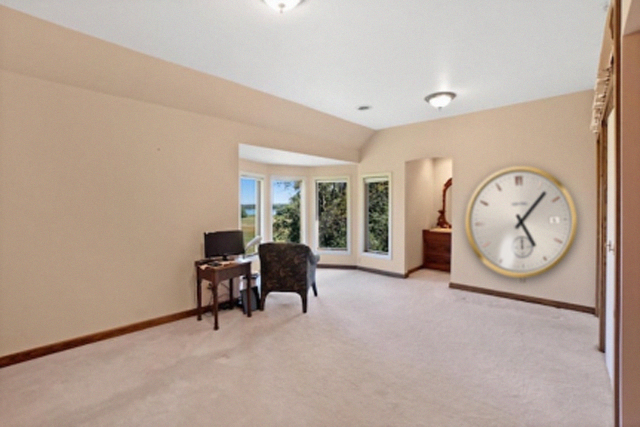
{"hour": 5, "minute": 7}
